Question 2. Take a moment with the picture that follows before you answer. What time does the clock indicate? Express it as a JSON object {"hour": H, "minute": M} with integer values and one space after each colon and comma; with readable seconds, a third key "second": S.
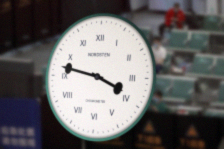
{"hour": 3, "minute": 47}
